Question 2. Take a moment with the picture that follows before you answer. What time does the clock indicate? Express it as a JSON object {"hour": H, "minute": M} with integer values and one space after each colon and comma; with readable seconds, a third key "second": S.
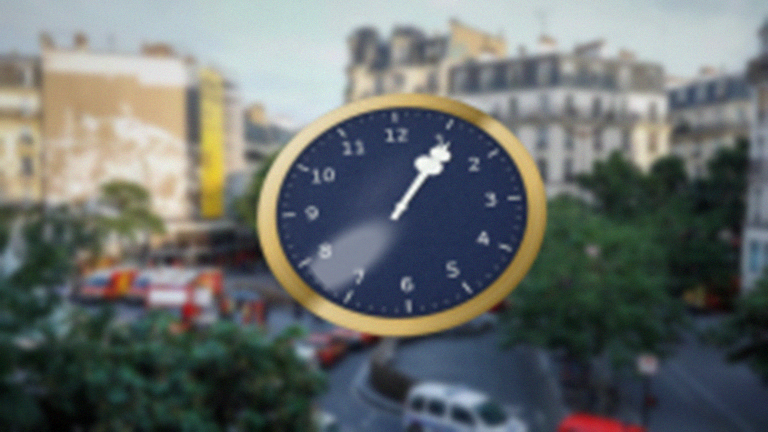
{"hour": 1, "minute": 6}
